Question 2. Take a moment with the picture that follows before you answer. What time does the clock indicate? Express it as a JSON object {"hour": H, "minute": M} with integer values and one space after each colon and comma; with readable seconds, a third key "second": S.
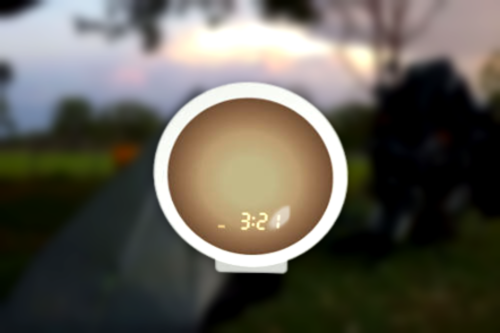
{"hour": 3, "minute": 21}
